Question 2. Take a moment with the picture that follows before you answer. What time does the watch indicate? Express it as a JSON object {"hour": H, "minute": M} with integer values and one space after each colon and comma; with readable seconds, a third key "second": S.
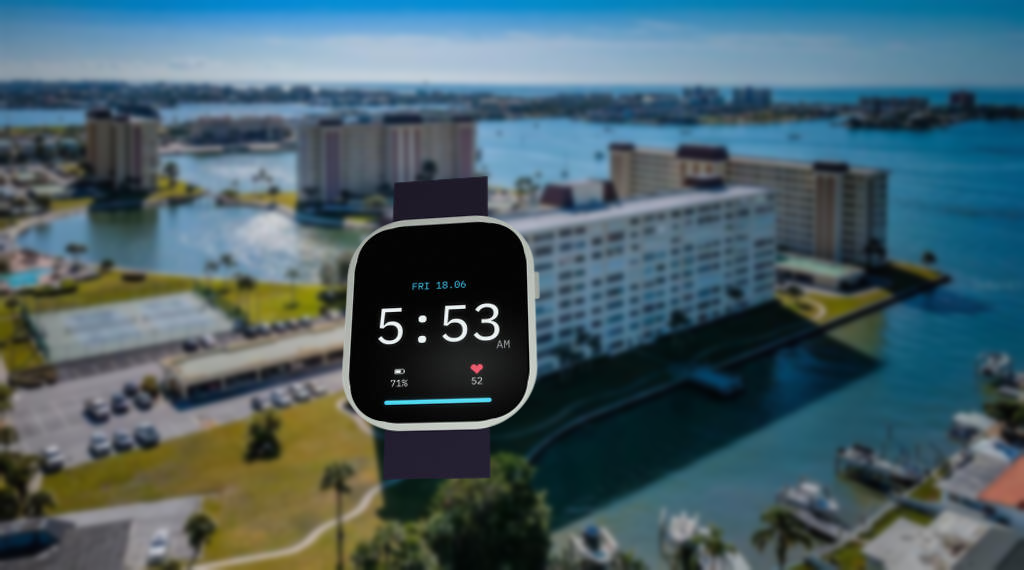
{"hour": 5, "minute": 53}
